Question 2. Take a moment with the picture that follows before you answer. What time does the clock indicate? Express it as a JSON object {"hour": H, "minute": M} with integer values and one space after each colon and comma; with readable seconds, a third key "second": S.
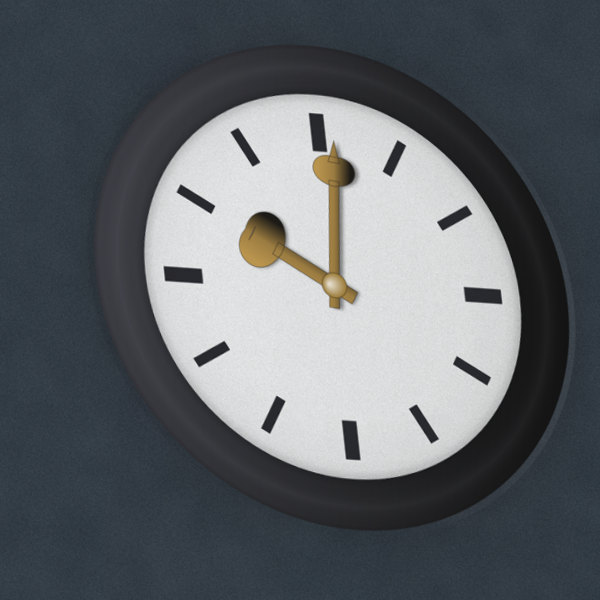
{"hour": 10, "minute": 1}
